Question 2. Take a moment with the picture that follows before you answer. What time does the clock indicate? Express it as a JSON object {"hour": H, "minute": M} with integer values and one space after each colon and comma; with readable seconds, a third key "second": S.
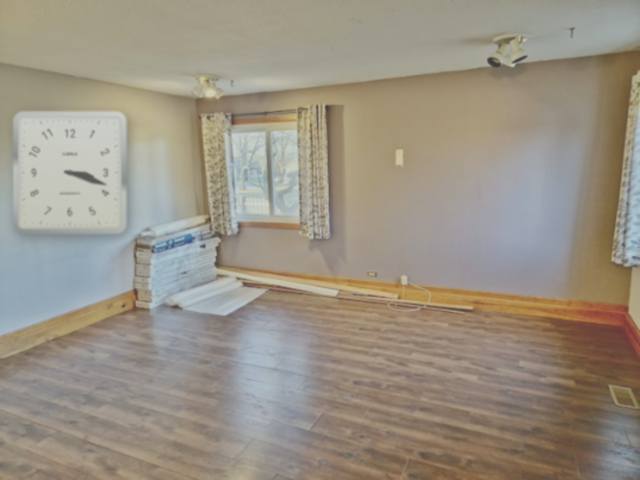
{"hour": 3, "minute": 18}
